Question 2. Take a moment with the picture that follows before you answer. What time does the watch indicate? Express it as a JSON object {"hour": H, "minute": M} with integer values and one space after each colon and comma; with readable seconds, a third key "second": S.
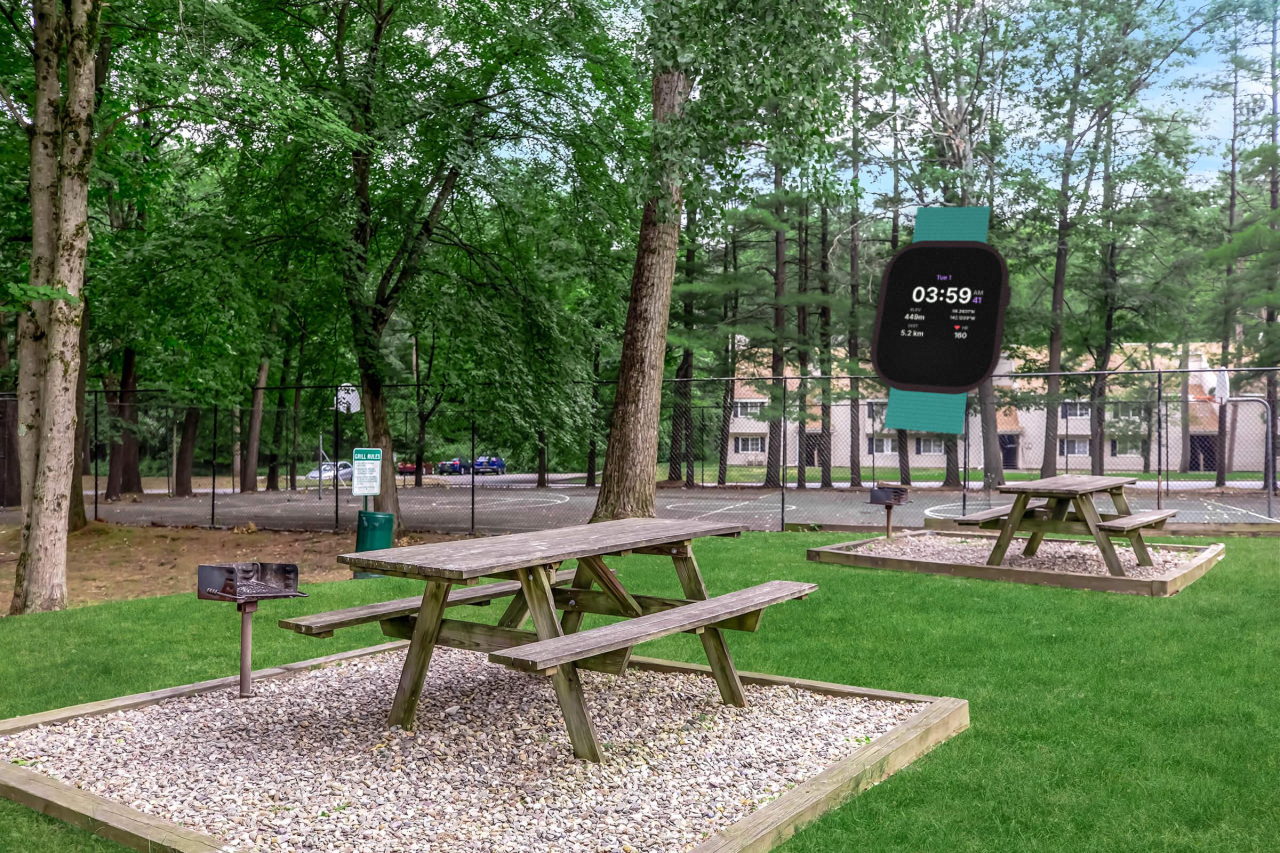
{"hour": 3, "minute": 59}
